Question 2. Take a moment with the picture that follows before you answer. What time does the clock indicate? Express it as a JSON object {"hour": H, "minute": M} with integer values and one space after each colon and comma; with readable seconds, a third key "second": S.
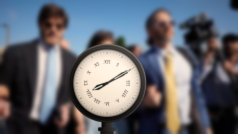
{"hour": 8, "minute": 10}
